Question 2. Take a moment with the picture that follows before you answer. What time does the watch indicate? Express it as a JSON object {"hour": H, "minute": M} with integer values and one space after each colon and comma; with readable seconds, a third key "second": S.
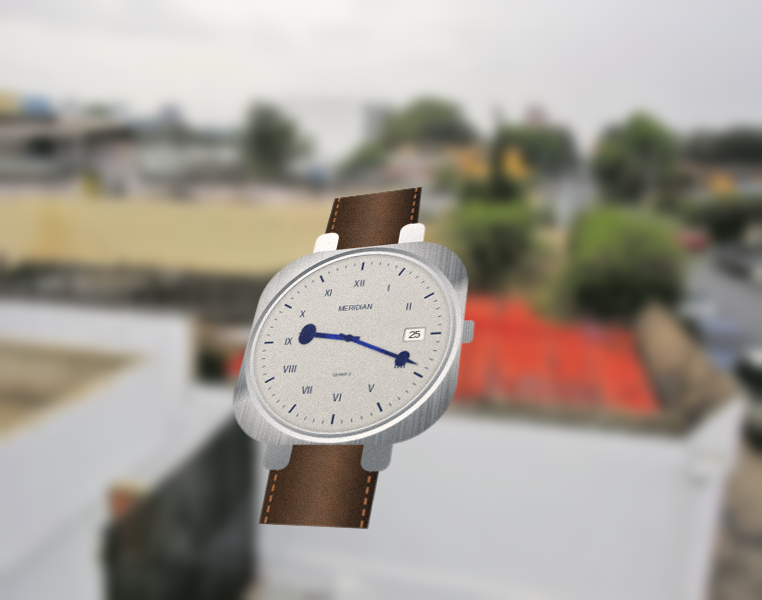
{"hour": 9, "minute": 19}
